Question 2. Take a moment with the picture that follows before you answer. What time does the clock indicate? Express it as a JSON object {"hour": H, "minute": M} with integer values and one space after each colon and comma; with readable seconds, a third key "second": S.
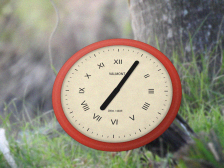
{"hour": 7, "minute": 5}
